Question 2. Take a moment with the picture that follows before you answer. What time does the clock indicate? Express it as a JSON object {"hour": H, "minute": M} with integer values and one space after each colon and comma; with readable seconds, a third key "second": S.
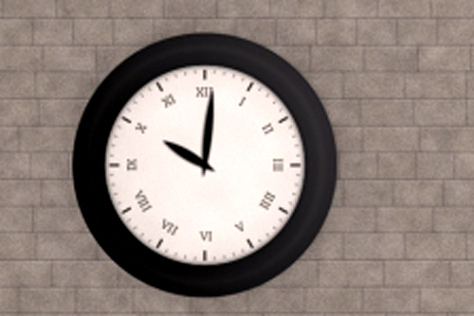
{"hour": 10, "minute": 1}
